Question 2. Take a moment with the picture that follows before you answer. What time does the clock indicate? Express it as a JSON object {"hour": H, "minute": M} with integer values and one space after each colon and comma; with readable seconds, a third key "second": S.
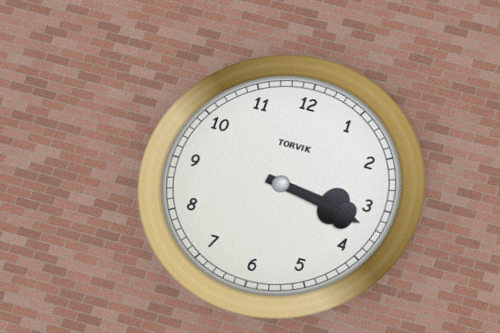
{"hour": 3, "minute": 17}
